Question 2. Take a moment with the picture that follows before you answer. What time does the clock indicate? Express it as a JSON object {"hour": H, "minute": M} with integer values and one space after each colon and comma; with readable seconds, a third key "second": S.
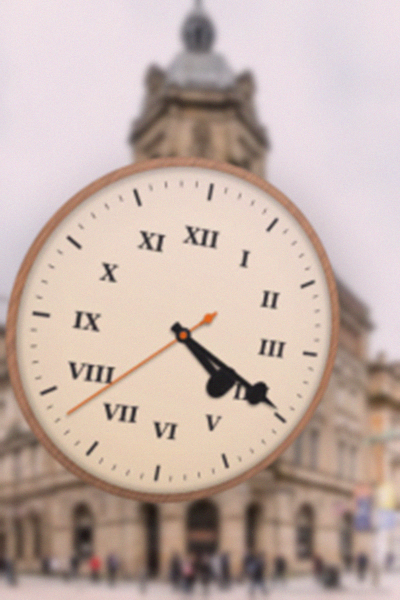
{"hour": 4, "minute": 19, "second": 38}
